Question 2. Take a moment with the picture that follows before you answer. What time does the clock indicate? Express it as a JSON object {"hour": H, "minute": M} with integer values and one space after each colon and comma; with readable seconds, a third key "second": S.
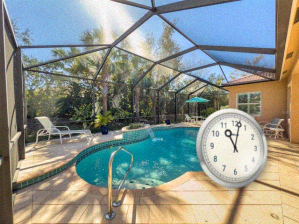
{"hour": 11, "minute": 2}
